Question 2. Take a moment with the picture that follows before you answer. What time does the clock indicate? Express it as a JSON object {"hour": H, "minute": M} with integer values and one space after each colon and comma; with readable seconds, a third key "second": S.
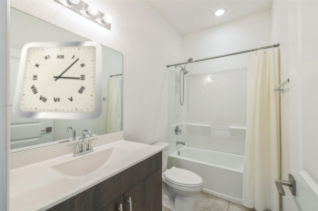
{"hour": 3, "minute": 7}
